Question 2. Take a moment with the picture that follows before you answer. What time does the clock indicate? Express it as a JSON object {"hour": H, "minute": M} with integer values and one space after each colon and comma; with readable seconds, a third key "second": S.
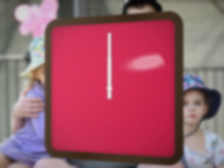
{"hour": 12, "minute": 0}
